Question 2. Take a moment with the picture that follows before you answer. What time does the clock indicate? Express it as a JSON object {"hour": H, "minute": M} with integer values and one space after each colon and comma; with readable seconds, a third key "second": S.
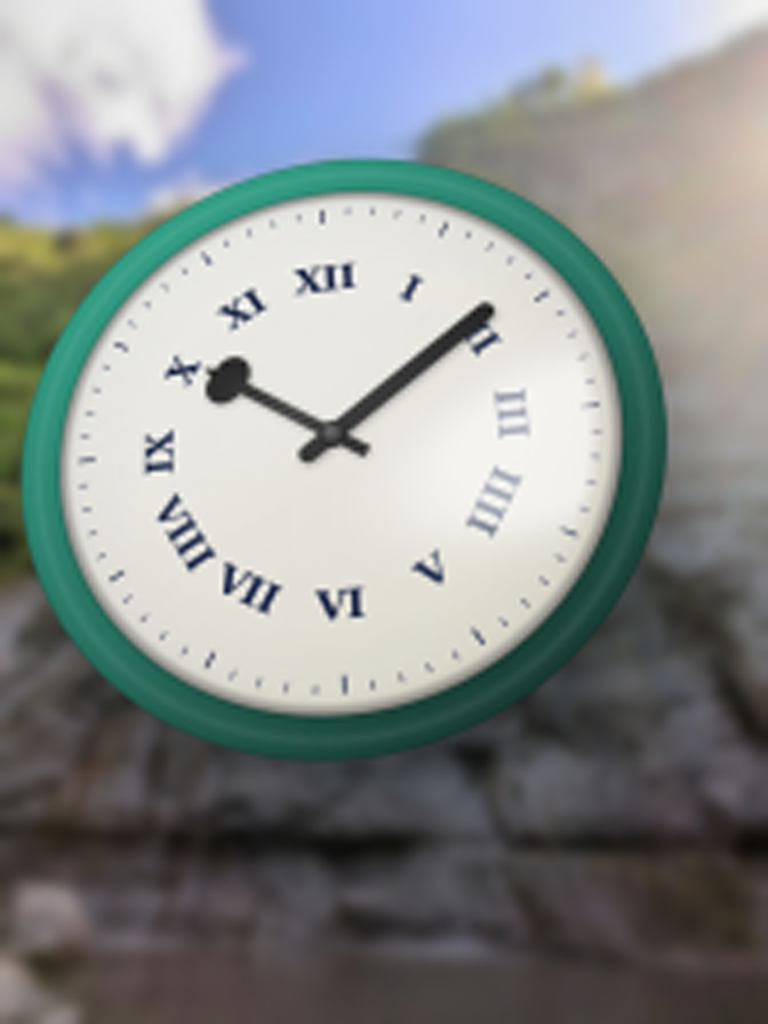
{"hour": 10, "minute": 9}
